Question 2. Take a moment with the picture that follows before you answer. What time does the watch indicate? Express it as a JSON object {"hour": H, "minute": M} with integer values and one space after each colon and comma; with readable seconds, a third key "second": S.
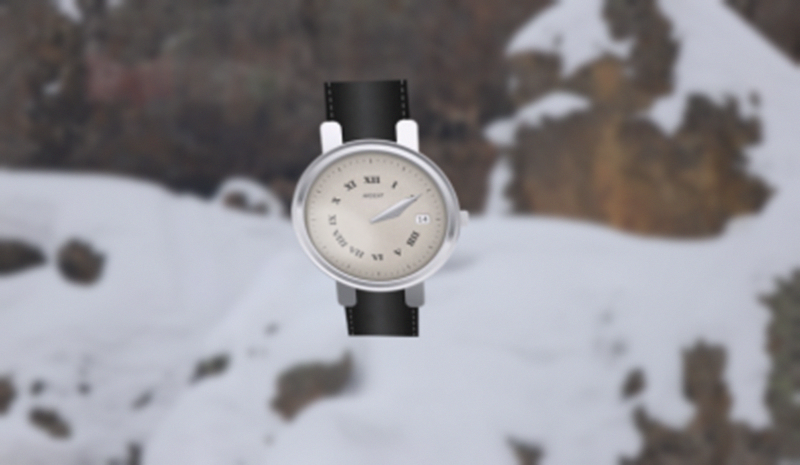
{"hour": 2, "minute": 10}
